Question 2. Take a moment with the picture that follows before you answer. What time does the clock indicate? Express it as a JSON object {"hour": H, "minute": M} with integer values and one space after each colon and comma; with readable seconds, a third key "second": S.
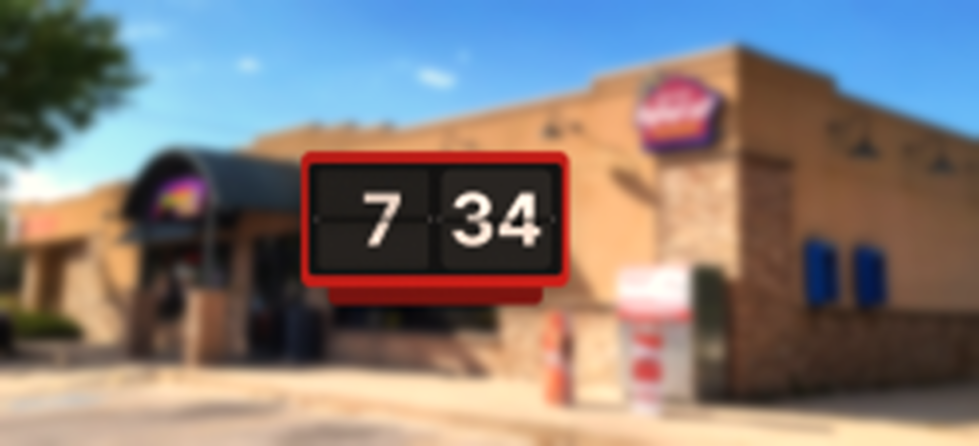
{"hour": 7, "minute": 34}
